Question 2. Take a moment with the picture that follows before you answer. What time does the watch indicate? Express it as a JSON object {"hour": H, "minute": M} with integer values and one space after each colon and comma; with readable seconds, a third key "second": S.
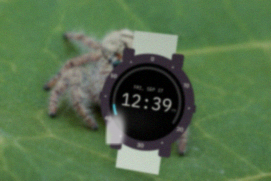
{"hour": 12, "minute": 39}
